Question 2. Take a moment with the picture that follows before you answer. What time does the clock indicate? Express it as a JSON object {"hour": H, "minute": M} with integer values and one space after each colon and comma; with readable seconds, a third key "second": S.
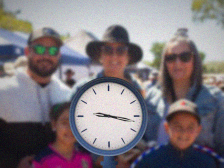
{"hour": 9, "minute": 17}
